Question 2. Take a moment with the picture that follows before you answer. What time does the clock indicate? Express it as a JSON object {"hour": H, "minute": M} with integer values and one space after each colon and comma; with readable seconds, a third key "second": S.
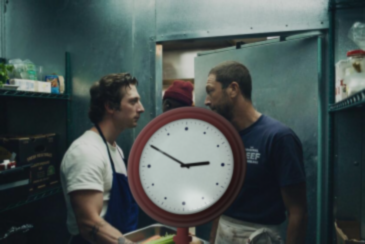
{"hour": 2, "minute": 50}
